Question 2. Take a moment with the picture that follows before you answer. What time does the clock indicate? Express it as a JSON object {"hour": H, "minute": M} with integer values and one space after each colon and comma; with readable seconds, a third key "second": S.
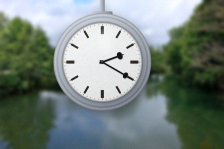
{"hour": 2, "minute": 20}
